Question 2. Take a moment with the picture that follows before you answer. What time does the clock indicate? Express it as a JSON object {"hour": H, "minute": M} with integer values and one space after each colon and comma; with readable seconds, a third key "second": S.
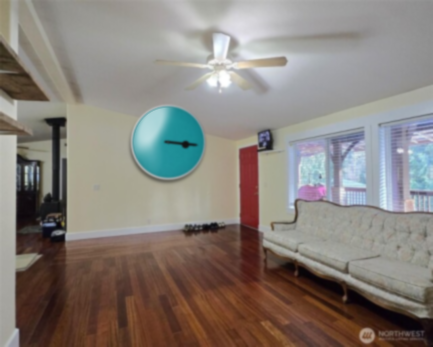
{"hour": 3, "minute": 16}
